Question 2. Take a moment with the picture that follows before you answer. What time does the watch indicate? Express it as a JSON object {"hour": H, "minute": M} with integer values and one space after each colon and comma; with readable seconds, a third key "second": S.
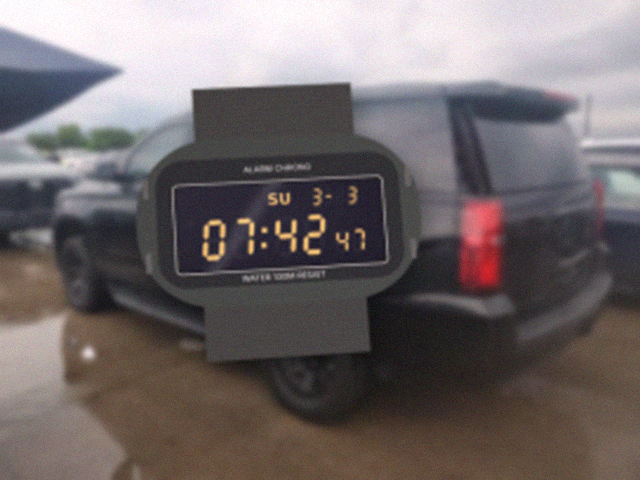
{"hour": 7, "minute": 42, "second": 47}
